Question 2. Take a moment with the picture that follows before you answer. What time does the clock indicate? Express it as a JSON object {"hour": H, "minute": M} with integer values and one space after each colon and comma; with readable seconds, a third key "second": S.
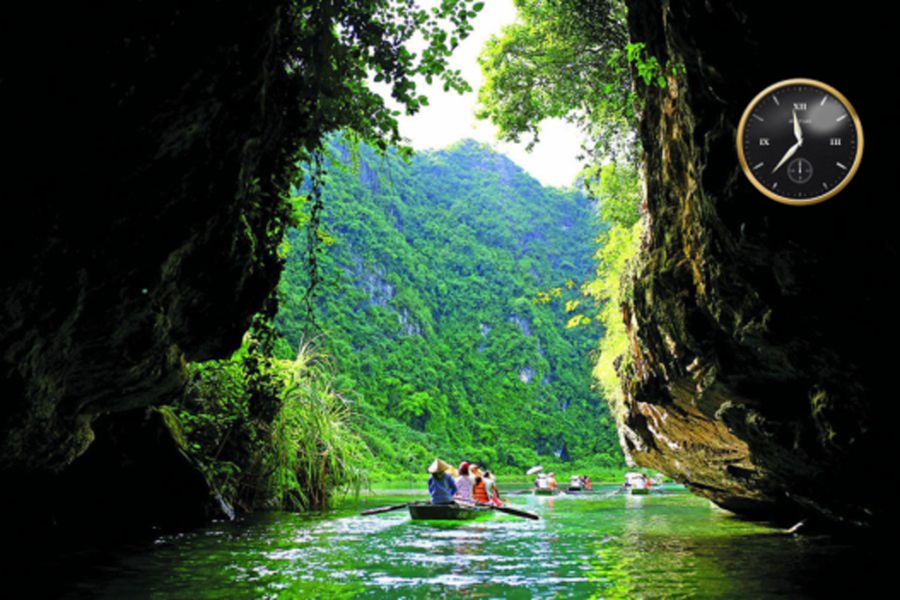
{"hour": 11, "minute": 37}
